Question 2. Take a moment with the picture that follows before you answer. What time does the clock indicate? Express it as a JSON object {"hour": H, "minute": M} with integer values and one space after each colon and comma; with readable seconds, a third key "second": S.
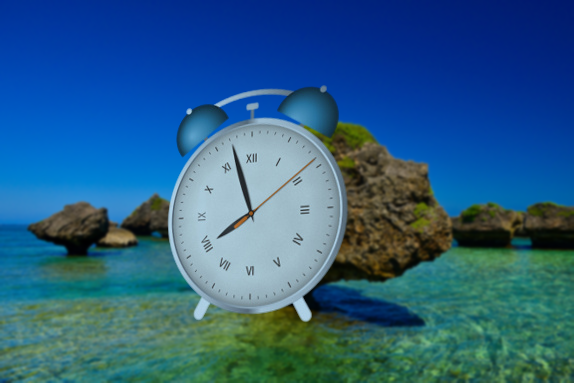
{"hour": 7, "minute": 57, "second": 9}
